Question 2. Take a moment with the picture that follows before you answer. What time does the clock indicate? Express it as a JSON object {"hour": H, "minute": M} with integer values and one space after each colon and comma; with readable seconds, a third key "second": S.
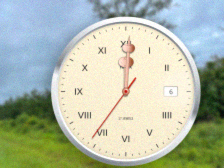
{"hour": 12, "minute": 0, "second": 36}
